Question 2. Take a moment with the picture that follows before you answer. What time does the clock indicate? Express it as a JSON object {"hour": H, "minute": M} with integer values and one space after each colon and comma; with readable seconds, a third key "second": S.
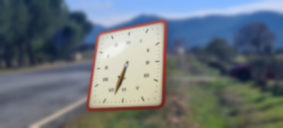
{"hour": 6, "minute": 33}
